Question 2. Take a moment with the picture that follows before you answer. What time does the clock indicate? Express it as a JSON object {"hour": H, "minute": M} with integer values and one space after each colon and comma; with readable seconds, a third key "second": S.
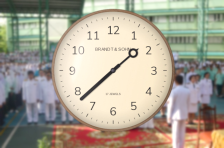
{"hour": 1, "minute": 38}
